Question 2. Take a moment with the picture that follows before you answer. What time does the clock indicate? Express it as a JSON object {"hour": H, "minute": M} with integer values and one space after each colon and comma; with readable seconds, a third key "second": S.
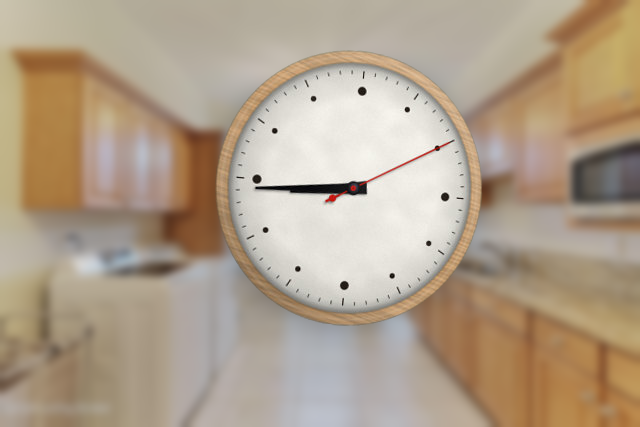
{"hour": 8, "minute": 44, "second": 10}
